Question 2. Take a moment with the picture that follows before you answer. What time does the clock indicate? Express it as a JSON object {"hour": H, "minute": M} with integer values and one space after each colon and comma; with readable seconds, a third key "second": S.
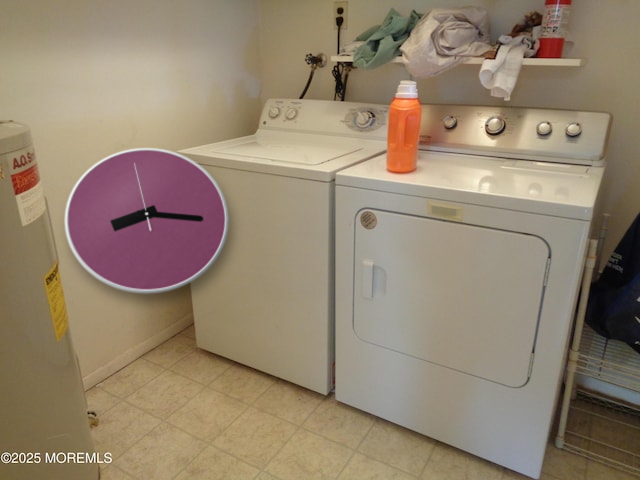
{"hour": 8, "minute": 15, "second": 58}
